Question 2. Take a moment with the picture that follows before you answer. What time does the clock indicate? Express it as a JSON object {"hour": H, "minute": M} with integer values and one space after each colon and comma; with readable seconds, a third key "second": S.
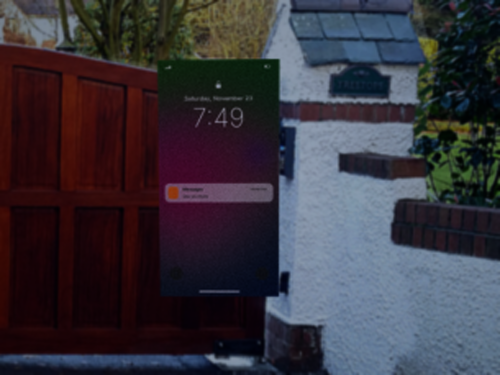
{"hour": 7, "minute": 49}
